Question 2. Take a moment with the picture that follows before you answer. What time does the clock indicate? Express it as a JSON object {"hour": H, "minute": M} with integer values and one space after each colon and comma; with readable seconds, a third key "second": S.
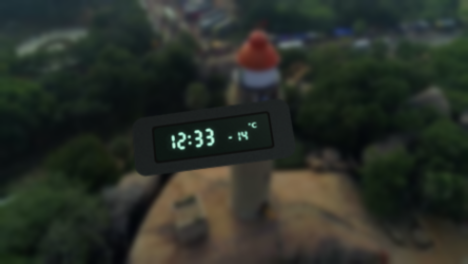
{"hour": 12, "minute": 33}
